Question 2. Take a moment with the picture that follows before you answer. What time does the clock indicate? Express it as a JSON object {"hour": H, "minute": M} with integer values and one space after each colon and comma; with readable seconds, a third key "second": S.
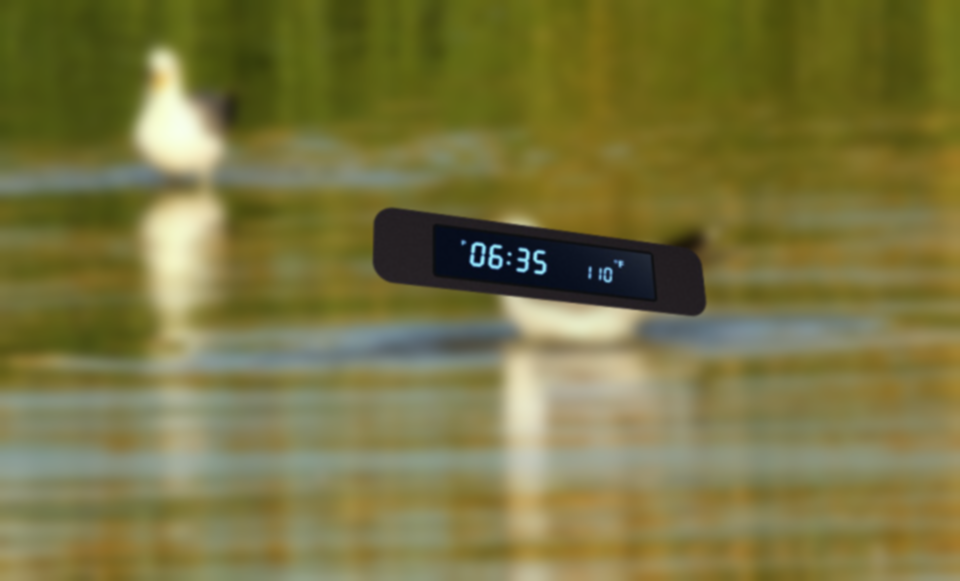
{"hour": 6, "minute": 35}
